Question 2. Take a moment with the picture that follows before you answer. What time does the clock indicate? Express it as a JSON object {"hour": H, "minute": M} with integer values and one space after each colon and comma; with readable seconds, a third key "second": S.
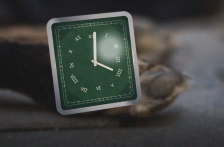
{"hour": 4, "minute": 1}
